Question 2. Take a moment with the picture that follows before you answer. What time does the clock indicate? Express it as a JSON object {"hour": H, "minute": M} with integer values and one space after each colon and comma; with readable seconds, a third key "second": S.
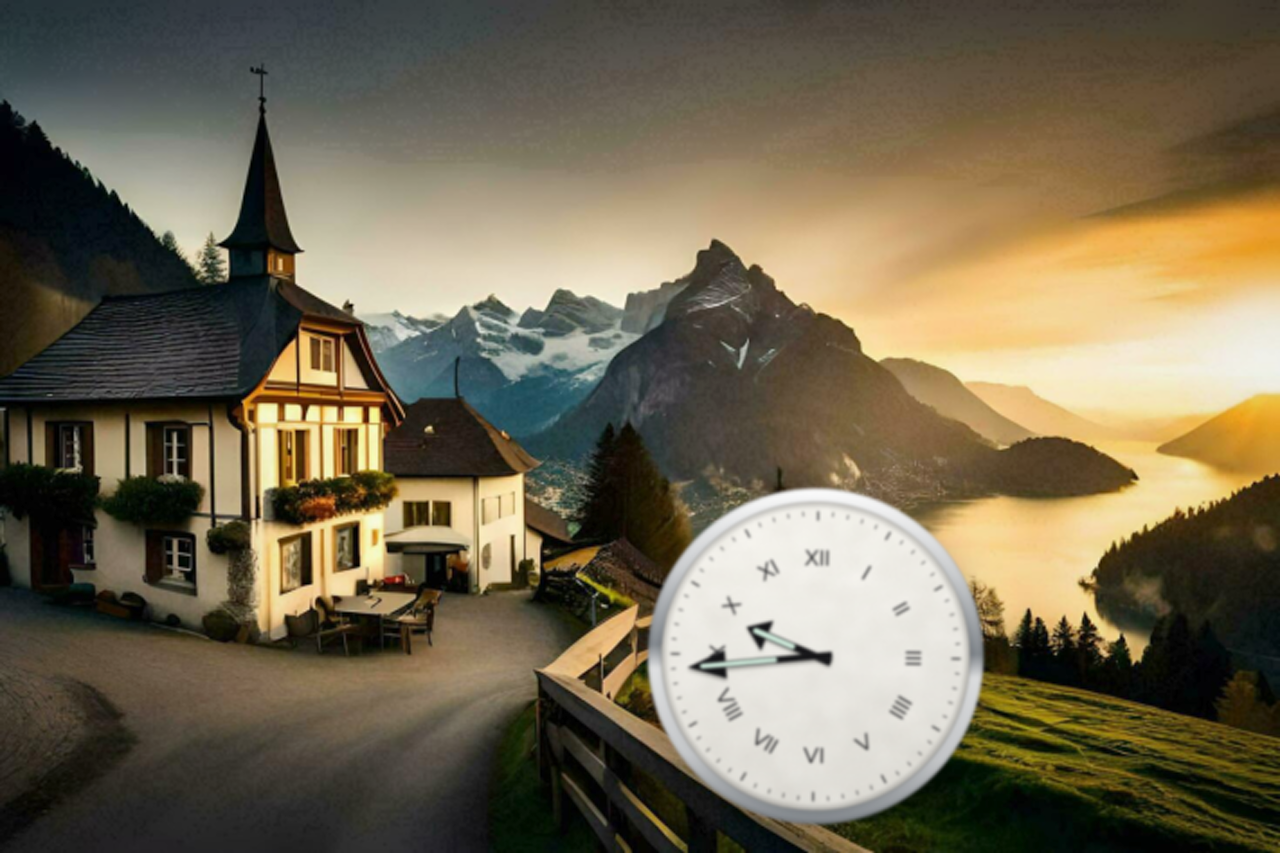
{"hour": 9, "minute": 44}
